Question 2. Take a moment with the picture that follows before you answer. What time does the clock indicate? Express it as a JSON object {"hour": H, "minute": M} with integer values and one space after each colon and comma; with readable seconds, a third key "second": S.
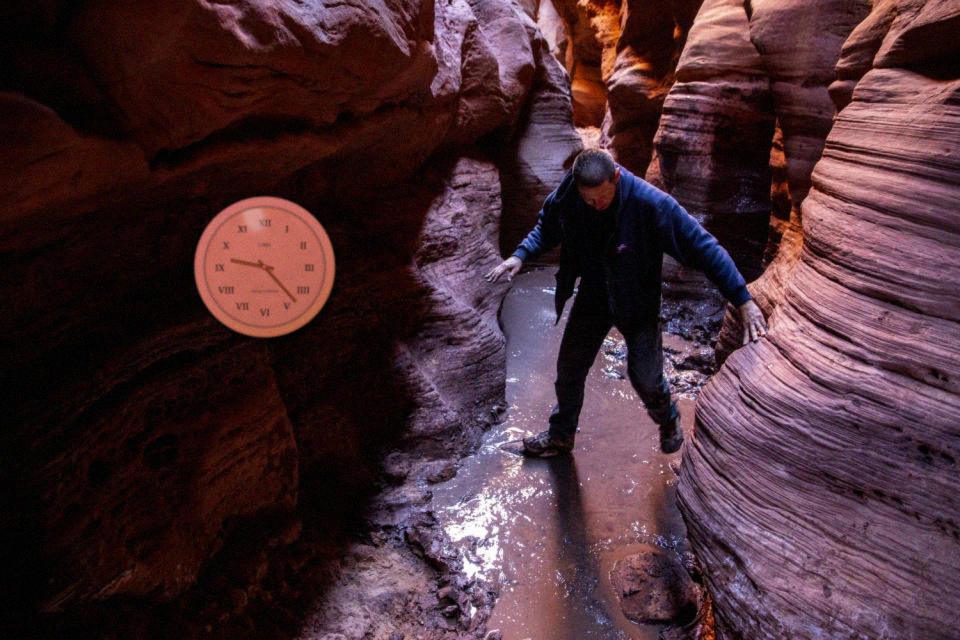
{"hour": 9, "minute": 23}
